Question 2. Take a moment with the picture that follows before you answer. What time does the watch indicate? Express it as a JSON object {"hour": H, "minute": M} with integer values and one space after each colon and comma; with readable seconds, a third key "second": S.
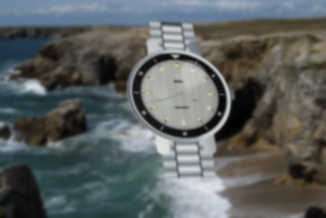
{"hour": 3, "minute": 42}
